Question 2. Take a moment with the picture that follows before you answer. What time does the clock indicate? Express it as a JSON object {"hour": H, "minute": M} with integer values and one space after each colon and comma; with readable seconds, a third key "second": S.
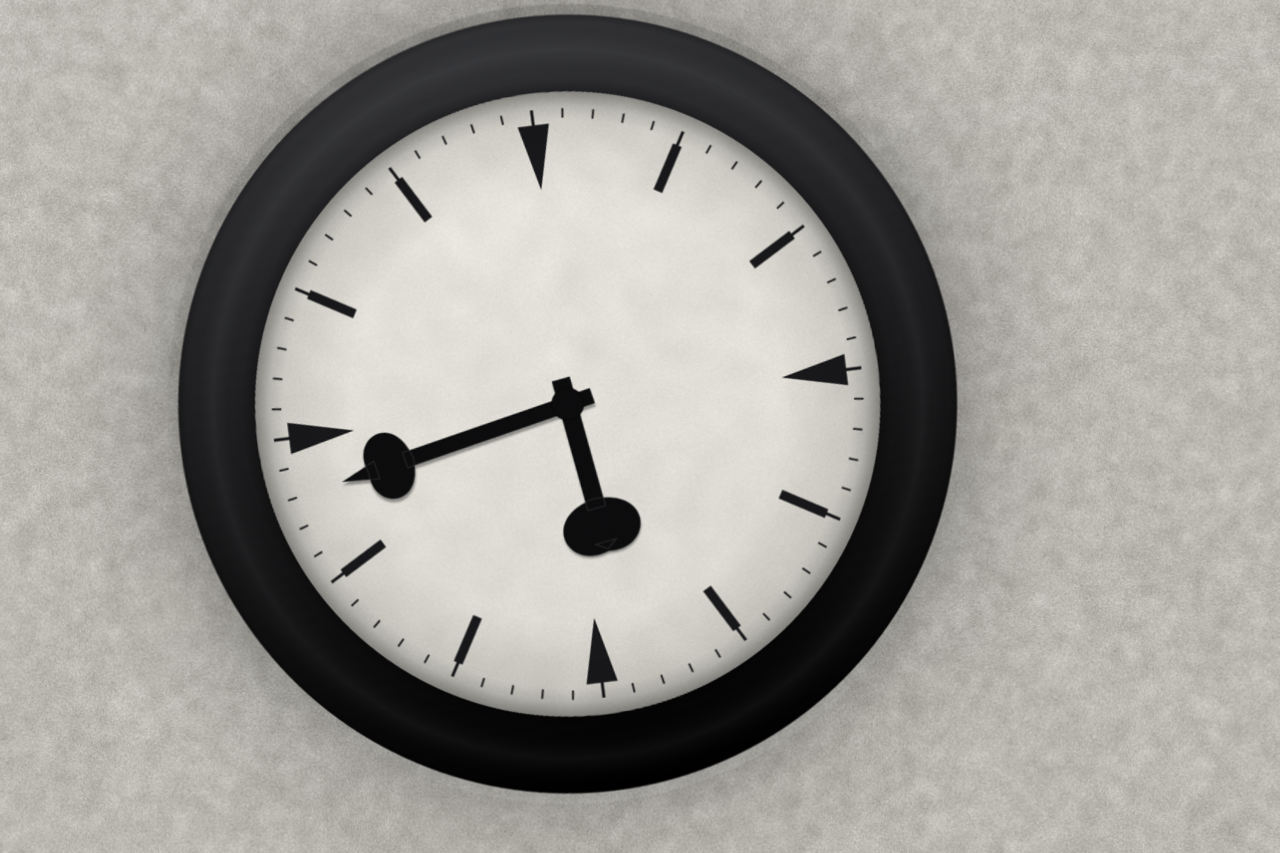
{"hour": 5, "minute": 43}
